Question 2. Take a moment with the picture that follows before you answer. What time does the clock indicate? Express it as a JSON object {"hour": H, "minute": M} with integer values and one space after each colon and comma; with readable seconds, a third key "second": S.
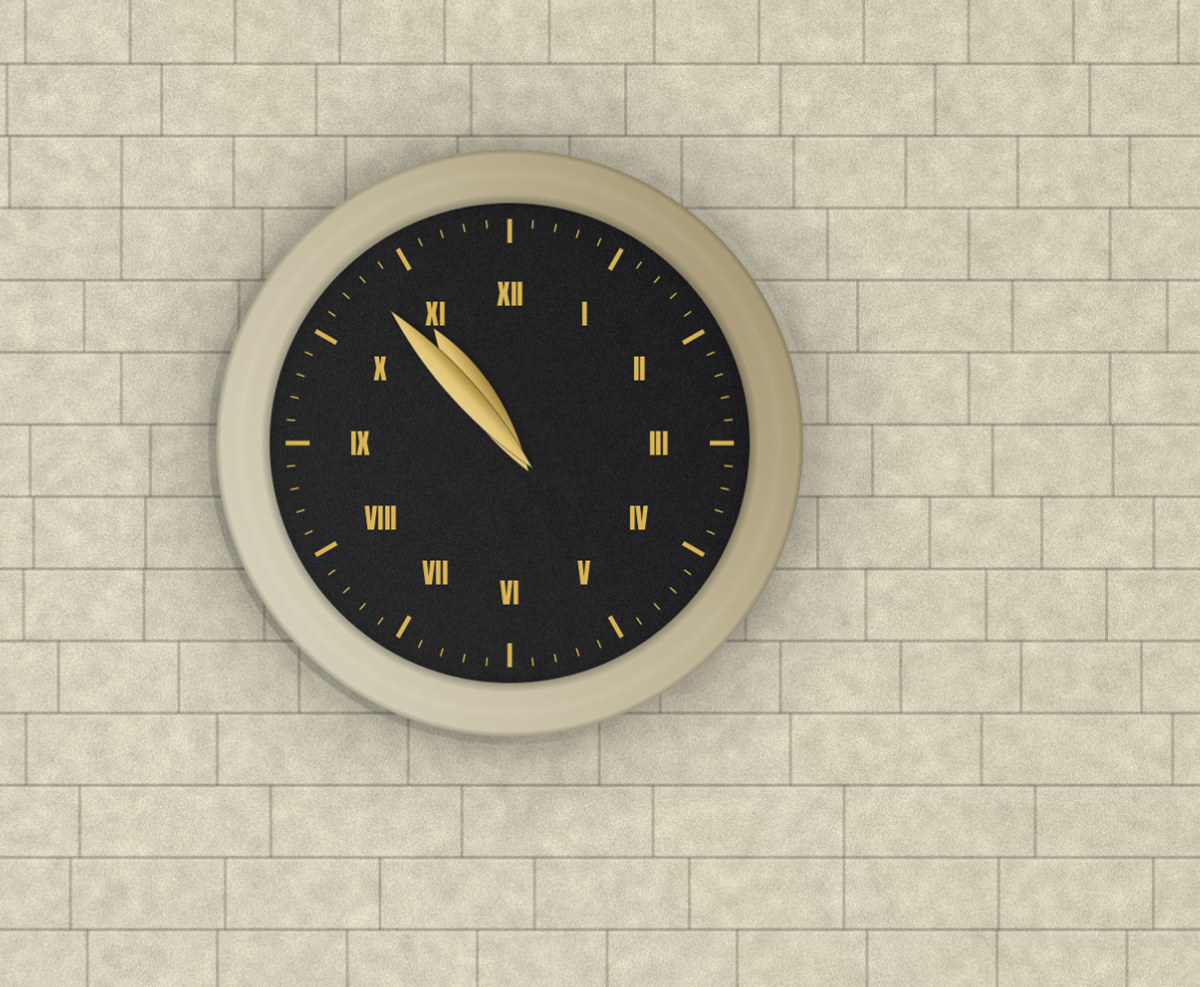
{"hour": 10, "minute": 53}
